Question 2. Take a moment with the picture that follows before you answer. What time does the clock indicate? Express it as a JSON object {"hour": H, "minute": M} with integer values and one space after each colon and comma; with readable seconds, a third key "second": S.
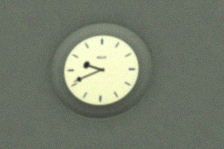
{"hour": 9, "minute": 41}
